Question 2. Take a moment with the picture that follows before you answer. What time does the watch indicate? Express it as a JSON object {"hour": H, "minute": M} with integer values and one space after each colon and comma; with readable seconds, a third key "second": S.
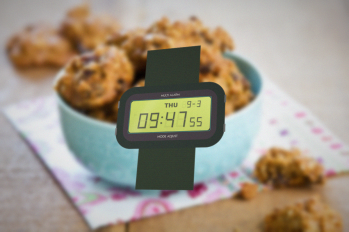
{"hour": 9, "minute": 47, "second": 55}
